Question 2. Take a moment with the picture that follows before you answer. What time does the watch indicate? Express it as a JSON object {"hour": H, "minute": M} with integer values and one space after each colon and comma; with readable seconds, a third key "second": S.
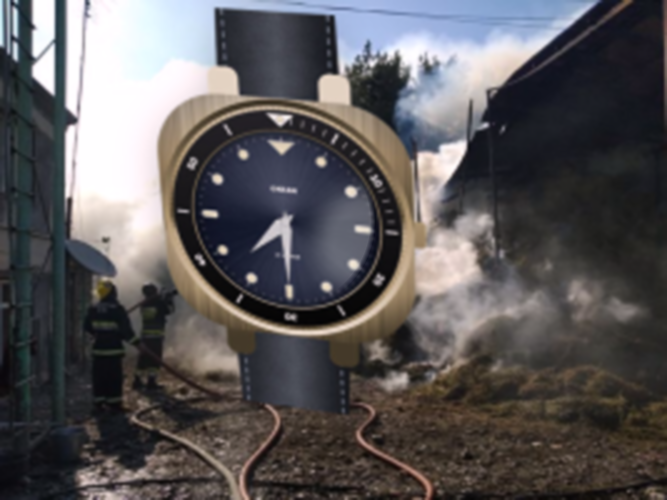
{"hour": 7, "minute": 30}
